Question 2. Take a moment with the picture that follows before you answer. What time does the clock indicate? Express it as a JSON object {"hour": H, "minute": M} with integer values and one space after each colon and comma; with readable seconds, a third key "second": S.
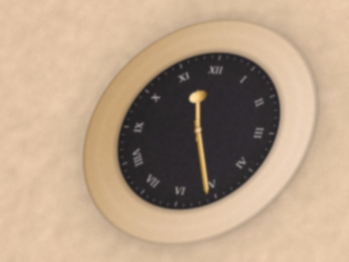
{"hour": 11, "minute": 26}
